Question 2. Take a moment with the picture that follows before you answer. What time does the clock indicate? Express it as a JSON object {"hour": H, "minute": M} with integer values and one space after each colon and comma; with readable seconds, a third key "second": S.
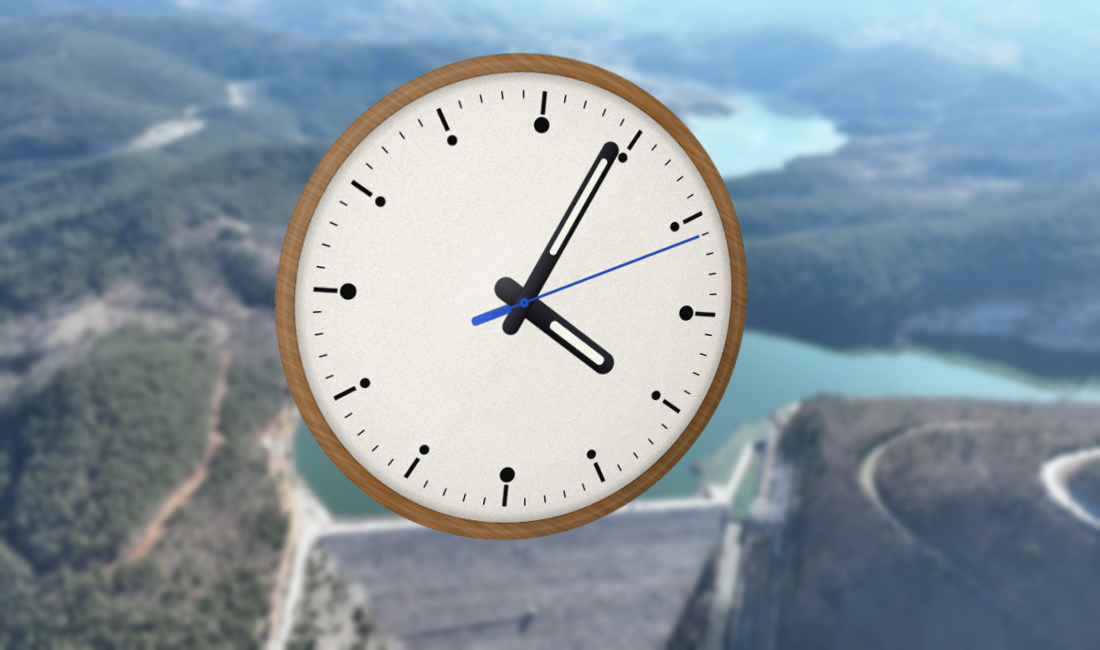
{"hour": 4, "minute": 4, "second": 11}
